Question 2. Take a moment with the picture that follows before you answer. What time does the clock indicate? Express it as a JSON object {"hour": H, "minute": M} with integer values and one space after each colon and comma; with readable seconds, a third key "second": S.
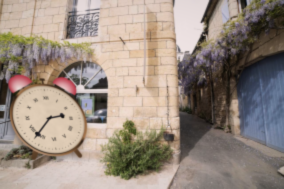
{"hour": 2, "minute": 37}
